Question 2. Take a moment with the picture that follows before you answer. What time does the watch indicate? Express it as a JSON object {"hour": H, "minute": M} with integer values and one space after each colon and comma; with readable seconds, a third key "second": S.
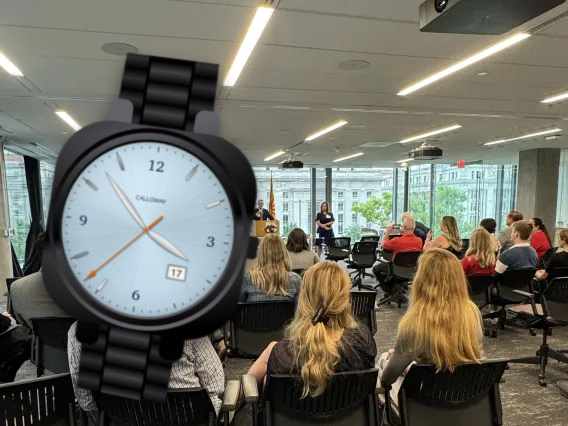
{"hour": 3, "minute": 52, "second": 37}
